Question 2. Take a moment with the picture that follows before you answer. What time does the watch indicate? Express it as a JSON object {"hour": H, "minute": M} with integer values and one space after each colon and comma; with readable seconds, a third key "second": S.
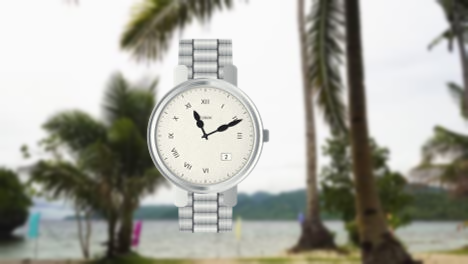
{"hour": 11, "minute": 11}
